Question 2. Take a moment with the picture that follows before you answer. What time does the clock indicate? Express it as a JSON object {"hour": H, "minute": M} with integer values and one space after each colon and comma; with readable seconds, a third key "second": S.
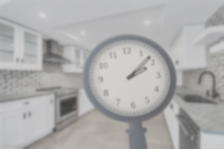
{"hour": 2, "minute": 8}
